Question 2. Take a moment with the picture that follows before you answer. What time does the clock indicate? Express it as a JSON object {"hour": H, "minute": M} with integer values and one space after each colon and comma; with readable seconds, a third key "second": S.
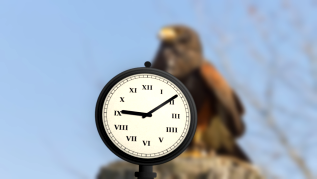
{"hour": 9, "minute": 9}
